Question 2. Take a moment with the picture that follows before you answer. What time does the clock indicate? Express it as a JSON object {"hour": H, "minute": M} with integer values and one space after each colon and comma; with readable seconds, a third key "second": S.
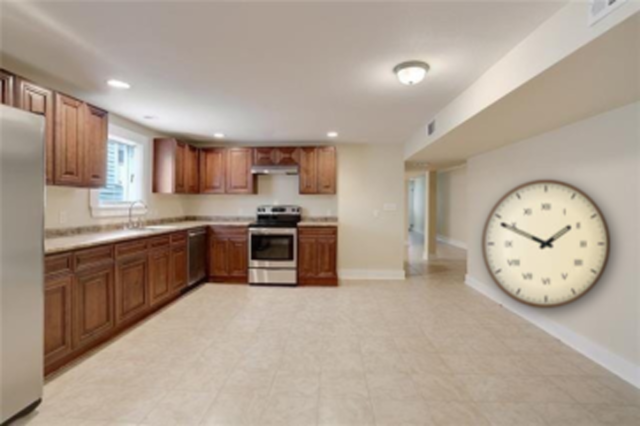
{"hour": 1, "minute": 49}
